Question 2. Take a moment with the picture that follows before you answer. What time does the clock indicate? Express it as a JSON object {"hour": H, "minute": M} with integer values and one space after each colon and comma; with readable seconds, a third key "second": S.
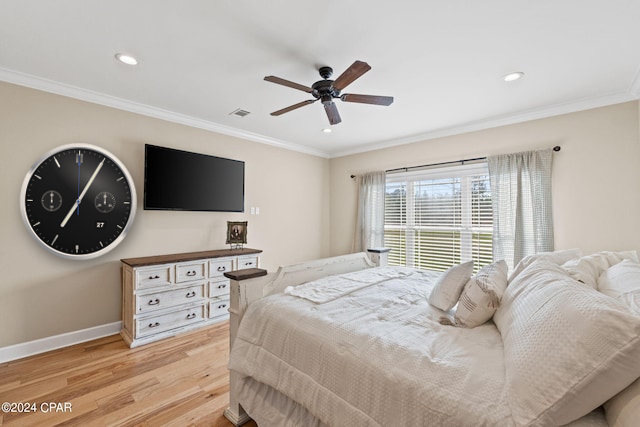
{"hour": 7, "minute": 5}
